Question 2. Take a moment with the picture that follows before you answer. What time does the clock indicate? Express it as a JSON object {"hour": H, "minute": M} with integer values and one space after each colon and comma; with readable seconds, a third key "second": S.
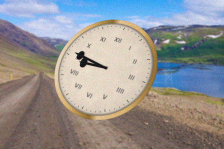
{"hour": 8, "minute": 46}
